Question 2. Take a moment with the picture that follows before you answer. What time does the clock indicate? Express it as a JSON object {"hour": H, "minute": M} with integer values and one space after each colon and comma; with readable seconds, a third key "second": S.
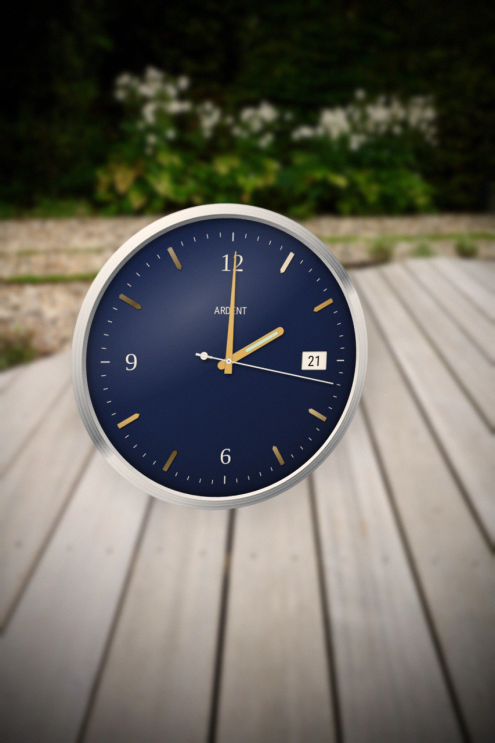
{"hour": 2, "minute": 0, "second": 17}
